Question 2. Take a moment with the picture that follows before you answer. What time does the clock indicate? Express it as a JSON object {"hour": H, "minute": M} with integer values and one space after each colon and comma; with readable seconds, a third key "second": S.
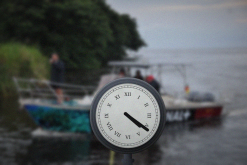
{"hour": 4, "minute": 21}
